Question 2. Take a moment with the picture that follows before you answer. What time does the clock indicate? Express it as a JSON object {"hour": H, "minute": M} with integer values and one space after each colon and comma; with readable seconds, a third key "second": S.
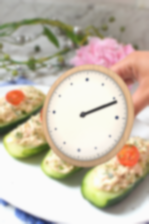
{"hour": 2, "minute": 11}
